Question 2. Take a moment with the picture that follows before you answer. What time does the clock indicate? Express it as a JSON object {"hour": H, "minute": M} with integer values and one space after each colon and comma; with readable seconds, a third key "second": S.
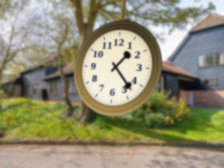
{"hour": 1, "minute": 23}
